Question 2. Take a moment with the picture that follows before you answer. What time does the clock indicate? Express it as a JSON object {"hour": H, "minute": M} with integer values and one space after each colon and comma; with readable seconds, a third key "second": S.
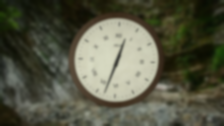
{"hour": 12, "minute": 33}
